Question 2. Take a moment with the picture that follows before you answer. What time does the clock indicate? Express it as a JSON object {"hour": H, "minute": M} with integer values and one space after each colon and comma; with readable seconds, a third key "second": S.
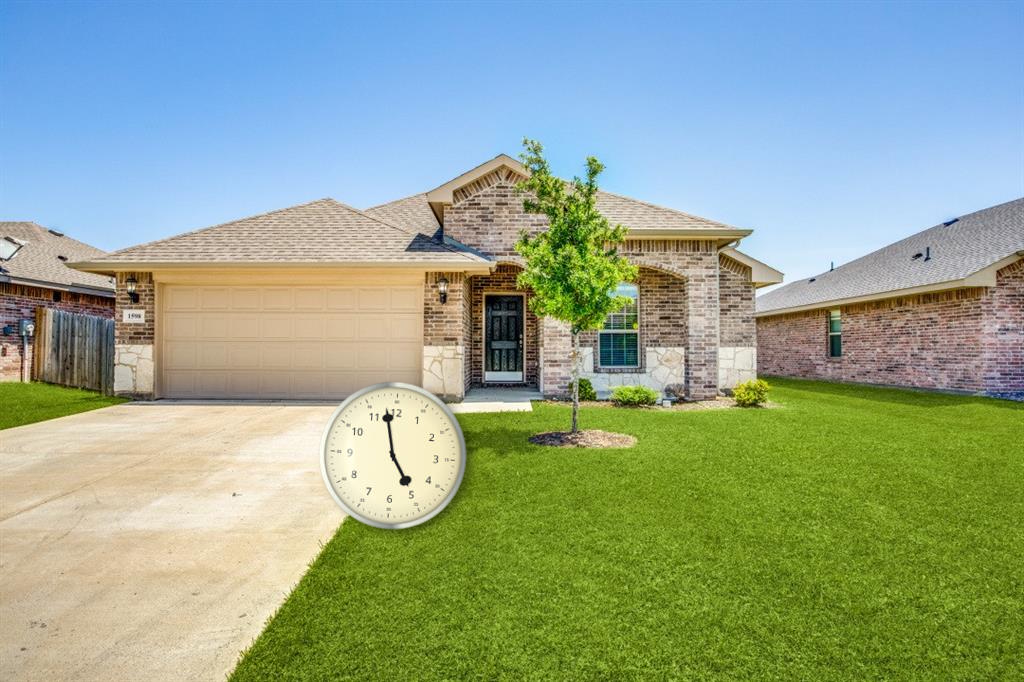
{"hour": 4, "minute": 58}
